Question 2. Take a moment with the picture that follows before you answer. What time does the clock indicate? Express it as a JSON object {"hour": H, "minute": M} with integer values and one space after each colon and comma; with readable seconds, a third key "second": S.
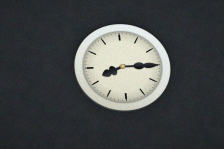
{"hour": 8, "minute": 15}
